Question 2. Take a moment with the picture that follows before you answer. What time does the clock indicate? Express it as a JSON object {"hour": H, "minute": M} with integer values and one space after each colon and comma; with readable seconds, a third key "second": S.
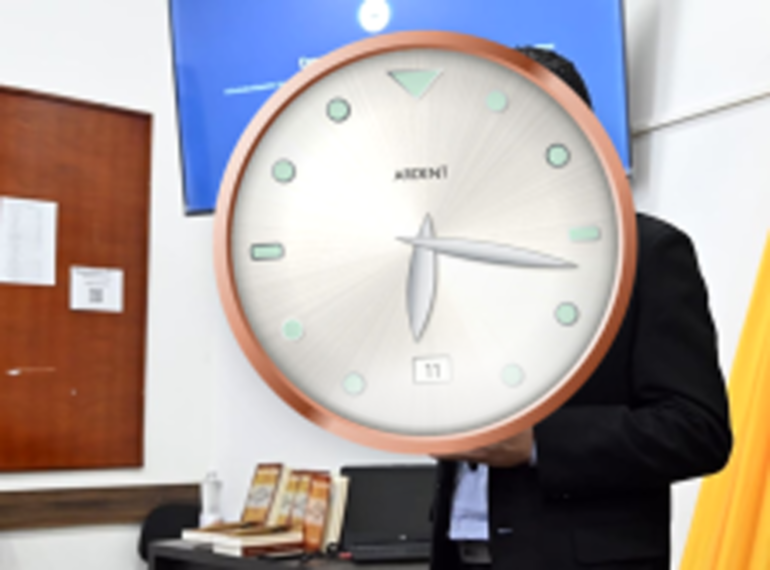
{"hour": 6, "minute": 17}
